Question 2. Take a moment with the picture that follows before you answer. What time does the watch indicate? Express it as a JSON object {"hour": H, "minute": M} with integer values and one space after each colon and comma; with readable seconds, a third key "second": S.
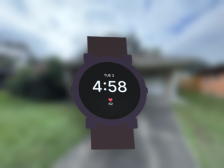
{"hour": 4, "minute": 58}
